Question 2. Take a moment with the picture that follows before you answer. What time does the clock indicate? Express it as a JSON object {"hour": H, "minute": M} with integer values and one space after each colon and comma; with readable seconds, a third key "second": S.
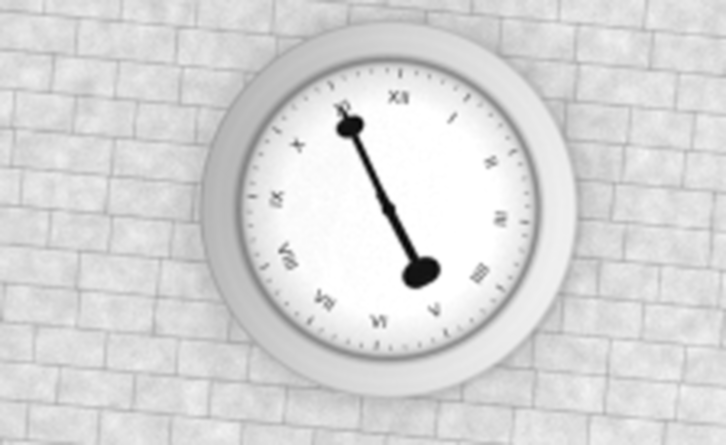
{"hour": 4, "minute": 55}
